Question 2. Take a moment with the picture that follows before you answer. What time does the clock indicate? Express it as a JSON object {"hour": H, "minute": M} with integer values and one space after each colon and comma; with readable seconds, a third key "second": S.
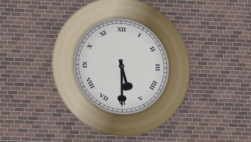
{"hour": 5, "minute": 30}
